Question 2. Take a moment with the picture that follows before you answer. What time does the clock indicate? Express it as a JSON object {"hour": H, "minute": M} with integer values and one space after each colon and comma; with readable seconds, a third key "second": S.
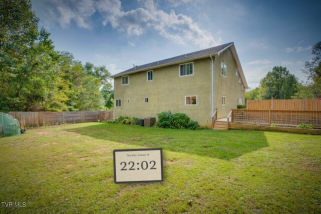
{"hour": 22, "minute": 2}
